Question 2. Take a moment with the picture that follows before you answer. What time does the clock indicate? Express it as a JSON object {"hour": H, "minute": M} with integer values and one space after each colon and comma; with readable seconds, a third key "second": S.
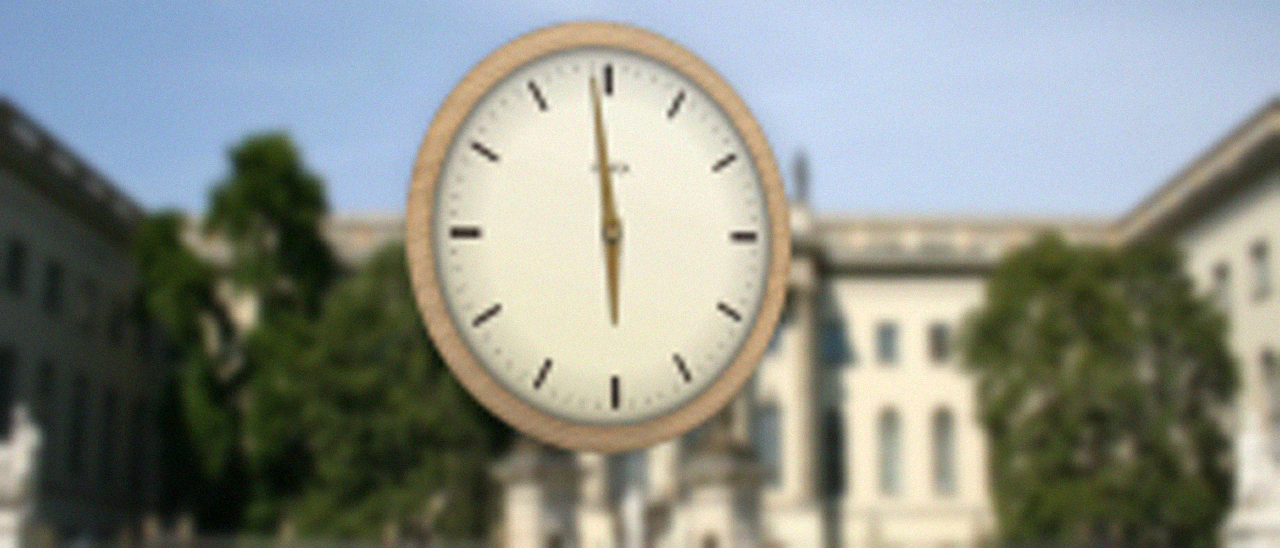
{"hour": 5, "minute": 59}
